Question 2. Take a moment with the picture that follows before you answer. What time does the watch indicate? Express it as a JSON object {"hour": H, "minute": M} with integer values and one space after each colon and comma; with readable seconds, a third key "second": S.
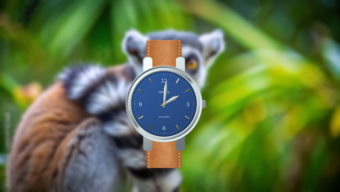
{"hour": 2, "minute": 1}
